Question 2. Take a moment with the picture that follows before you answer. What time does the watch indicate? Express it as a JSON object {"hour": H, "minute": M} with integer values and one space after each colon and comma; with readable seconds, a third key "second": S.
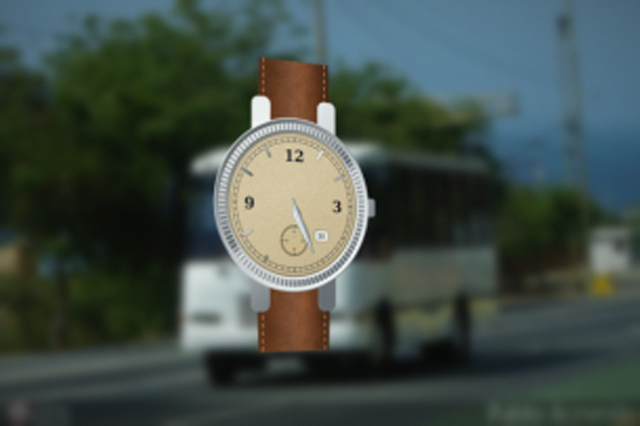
{"hour": 5, "minute": 26}
